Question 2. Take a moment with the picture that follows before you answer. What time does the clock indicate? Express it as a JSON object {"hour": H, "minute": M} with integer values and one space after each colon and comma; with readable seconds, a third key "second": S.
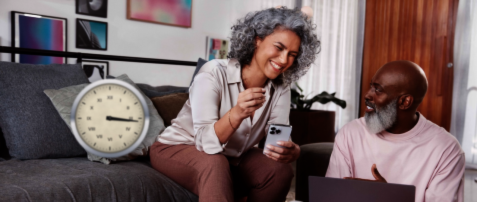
{"hour": 3, "minute": 16}
